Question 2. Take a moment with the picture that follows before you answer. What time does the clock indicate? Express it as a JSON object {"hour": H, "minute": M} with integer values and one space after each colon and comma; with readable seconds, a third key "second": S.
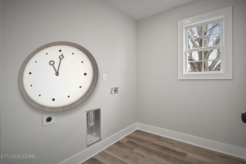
{"hour": 11, "minute": 1}
